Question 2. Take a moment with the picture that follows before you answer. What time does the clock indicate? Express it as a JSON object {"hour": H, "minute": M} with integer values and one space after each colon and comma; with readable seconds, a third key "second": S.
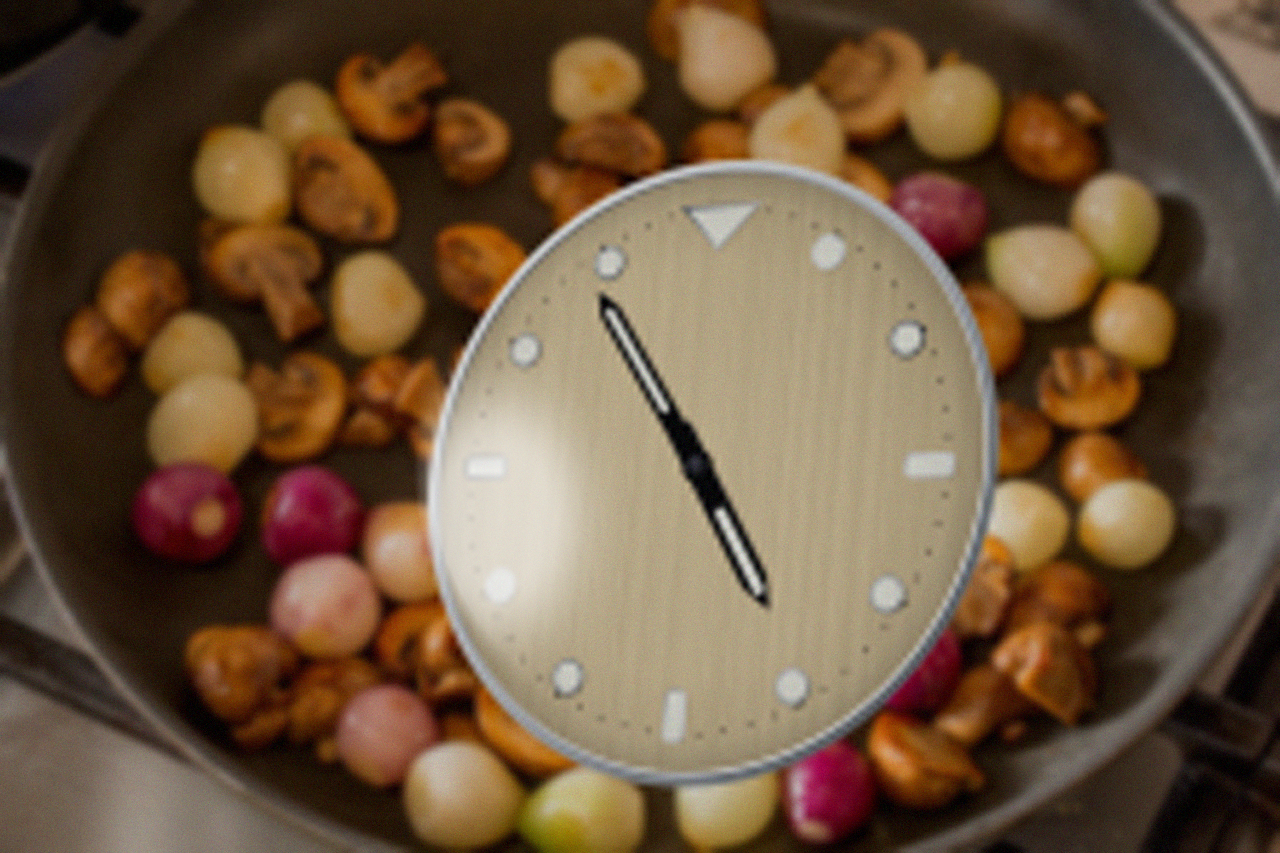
{"hour": 4, "minute": 54}
